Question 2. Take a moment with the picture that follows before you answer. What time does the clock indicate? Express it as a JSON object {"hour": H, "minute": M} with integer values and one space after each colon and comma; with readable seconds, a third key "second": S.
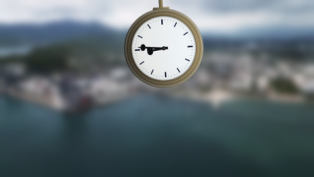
{"hour": 8, "minute": 46}
